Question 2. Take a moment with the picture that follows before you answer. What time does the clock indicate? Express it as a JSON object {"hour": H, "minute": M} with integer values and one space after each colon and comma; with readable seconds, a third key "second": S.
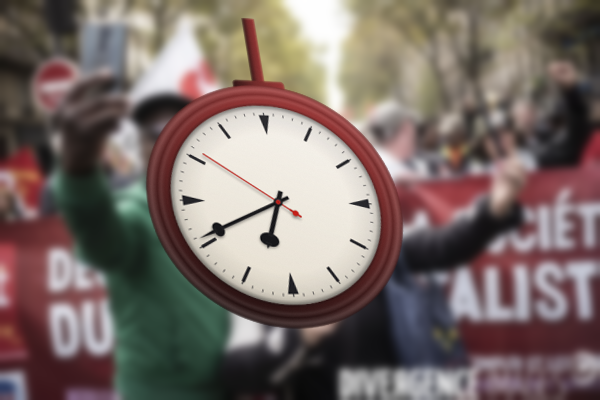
{"hour": 6, "minute": 40, "second": 51}
